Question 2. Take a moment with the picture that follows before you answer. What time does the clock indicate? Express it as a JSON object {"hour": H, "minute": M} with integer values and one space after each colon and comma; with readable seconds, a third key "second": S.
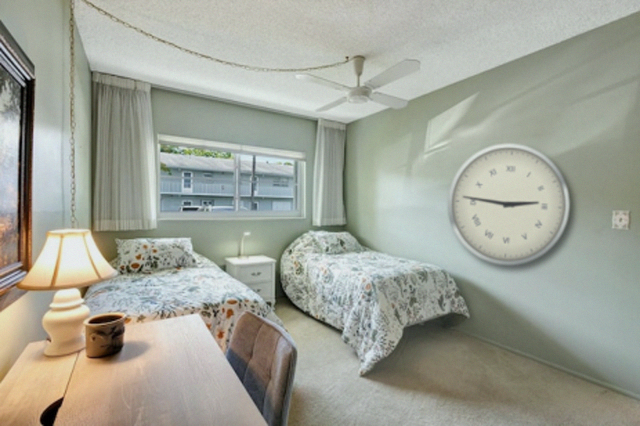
{"hour": 2, "minute": 46}
